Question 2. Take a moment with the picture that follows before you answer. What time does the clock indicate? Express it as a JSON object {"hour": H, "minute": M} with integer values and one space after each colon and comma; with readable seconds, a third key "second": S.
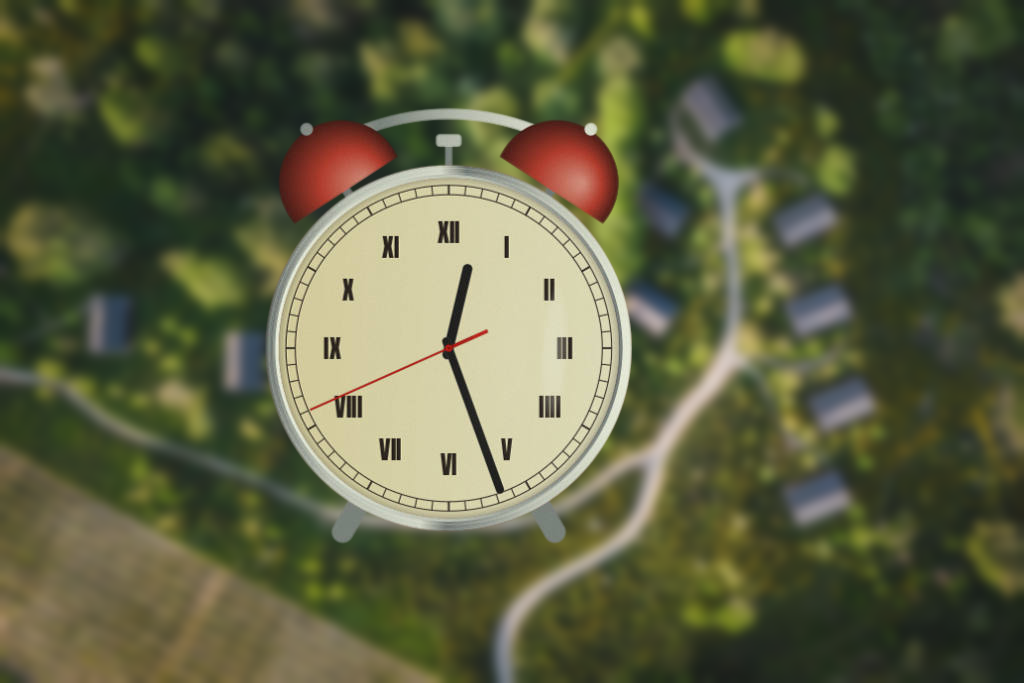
{"hour": 12, "minute": 26, "second": 41}
